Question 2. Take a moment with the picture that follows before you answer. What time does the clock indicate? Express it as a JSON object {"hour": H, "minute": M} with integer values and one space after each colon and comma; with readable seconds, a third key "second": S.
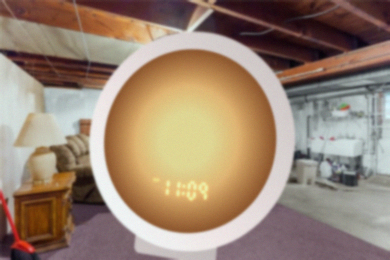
{"hour": 11, "minute": 9}
